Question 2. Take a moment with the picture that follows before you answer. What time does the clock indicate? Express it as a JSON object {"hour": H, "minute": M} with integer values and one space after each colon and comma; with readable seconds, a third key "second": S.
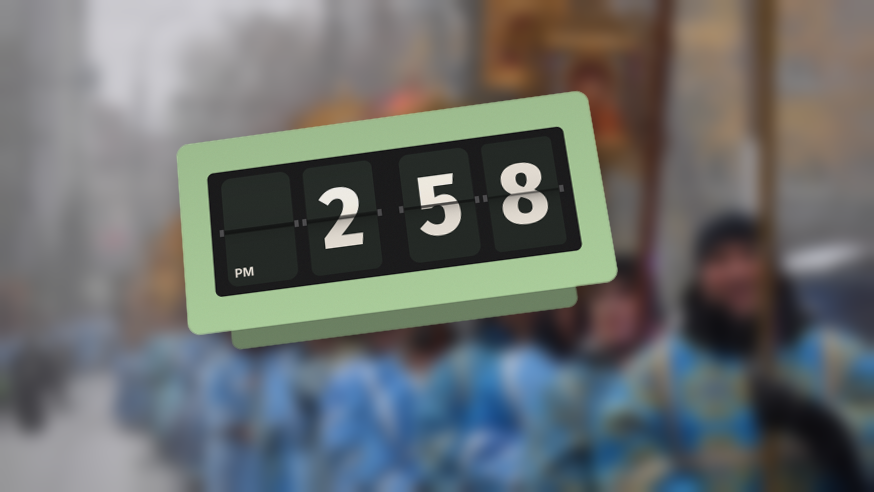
{"hour": 2, "minute": 58}
